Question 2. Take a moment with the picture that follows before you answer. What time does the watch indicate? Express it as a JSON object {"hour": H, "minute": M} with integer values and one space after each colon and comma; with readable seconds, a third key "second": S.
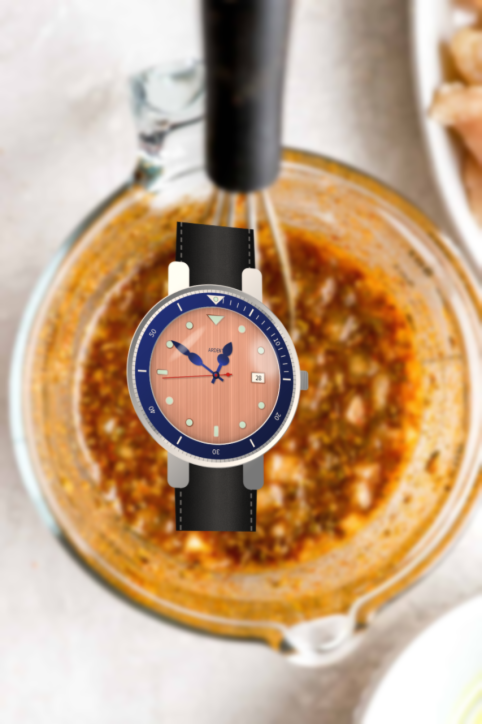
{"hour": 12, "minute": 50, "second": 44}
